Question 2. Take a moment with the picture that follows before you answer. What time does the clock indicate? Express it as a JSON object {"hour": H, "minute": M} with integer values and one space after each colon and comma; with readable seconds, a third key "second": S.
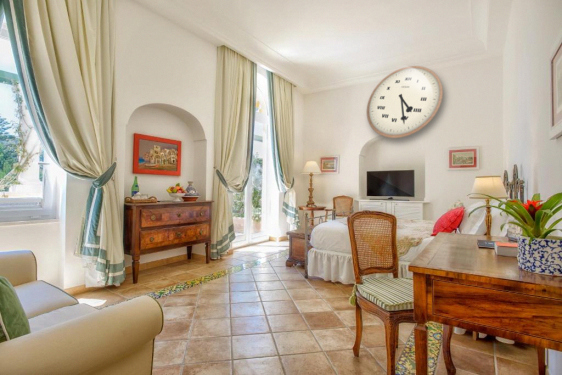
{"hour": 4, "minute": 26}
